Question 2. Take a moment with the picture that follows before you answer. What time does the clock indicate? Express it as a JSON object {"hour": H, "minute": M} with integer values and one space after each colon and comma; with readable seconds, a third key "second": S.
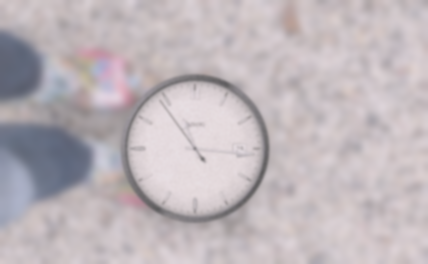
{"hour": 11, "minute": 15, "second": 54}
